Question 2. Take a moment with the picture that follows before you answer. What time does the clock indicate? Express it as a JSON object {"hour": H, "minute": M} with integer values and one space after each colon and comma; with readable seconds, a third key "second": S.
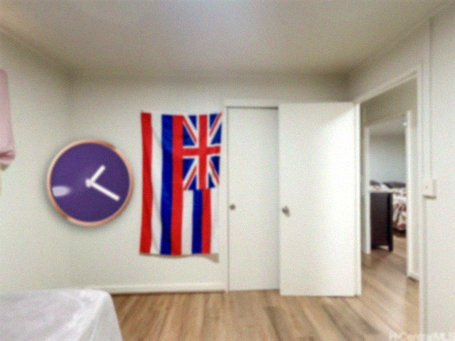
{"hour": 1, "minute": 20}
